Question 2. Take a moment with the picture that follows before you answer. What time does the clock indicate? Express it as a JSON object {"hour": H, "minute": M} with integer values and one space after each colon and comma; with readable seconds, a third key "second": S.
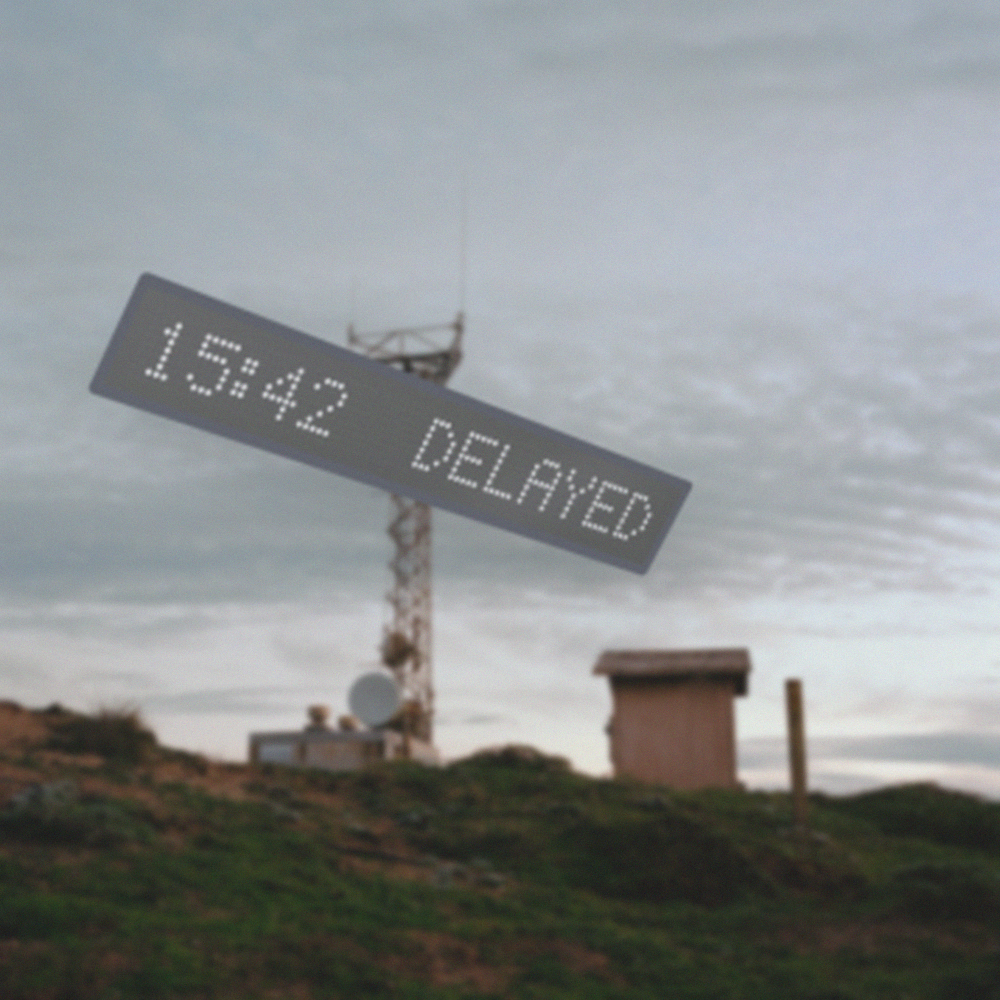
{"hour": 15, "minute": 42}
